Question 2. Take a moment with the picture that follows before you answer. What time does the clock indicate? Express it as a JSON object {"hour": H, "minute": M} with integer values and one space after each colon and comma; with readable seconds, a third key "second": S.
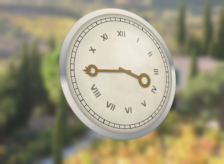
{"hour": 3, "minute": 45}
